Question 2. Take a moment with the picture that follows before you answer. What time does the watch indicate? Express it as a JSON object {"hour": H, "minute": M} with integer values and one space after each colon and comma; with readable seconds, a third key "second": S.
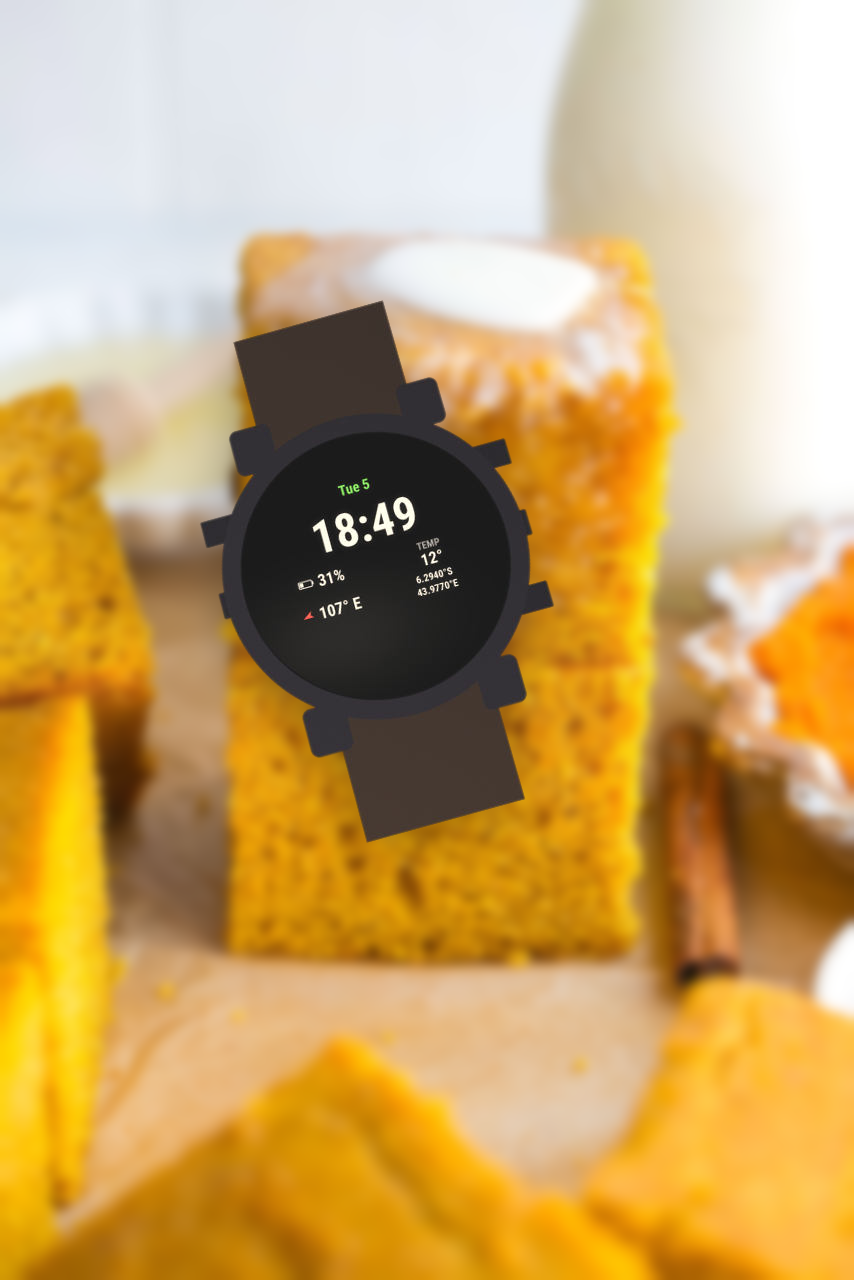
{"hour": 18, "minute": 49}
